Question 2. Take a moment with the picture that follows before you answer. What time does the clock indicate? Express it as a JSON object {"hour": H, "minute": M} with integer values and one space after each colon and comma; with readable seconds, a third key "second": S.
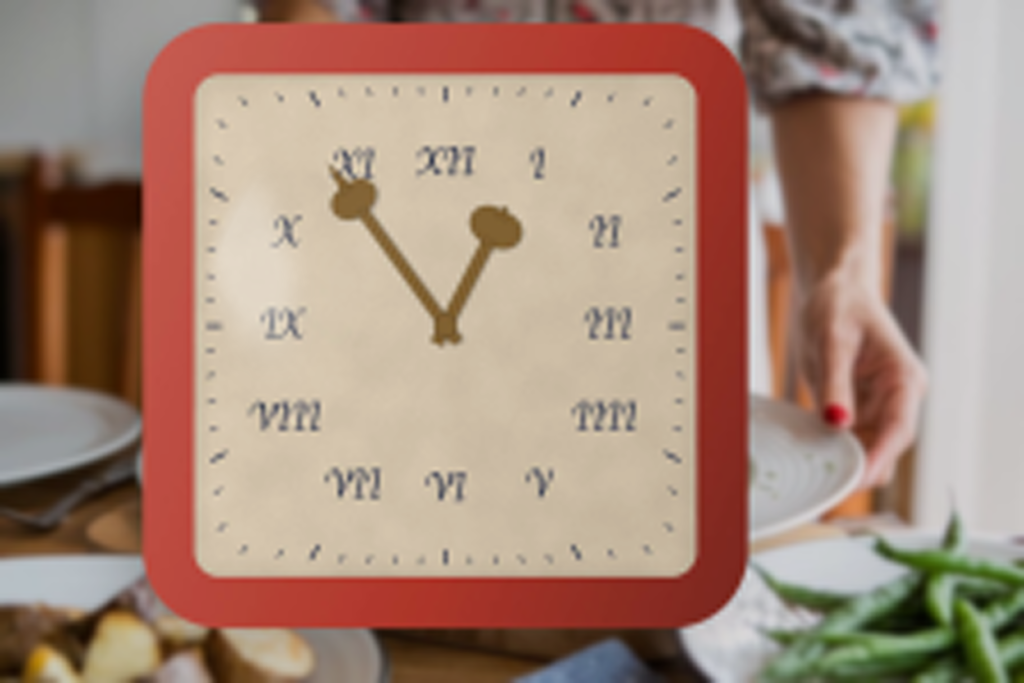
{"hour": 12, "minute": 54}
